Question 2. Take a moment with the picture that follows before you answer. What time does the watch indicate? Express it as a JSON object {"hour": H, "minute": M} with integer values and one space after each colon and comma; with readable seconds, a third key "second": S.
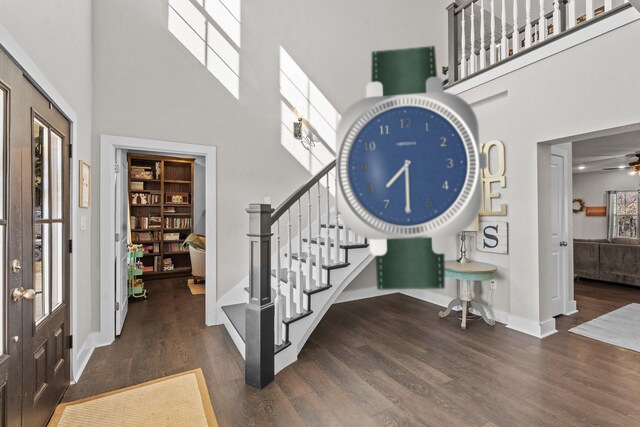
{"hour": 7, "minute": 30}
